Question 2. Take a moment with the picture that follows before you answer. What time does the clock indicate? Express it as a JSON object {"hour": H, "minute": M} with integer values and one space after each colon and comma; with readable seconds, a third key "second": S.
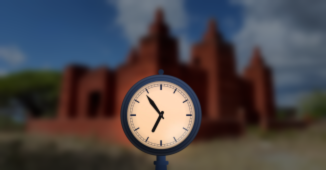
{"hour": 6, "minute": 54}
